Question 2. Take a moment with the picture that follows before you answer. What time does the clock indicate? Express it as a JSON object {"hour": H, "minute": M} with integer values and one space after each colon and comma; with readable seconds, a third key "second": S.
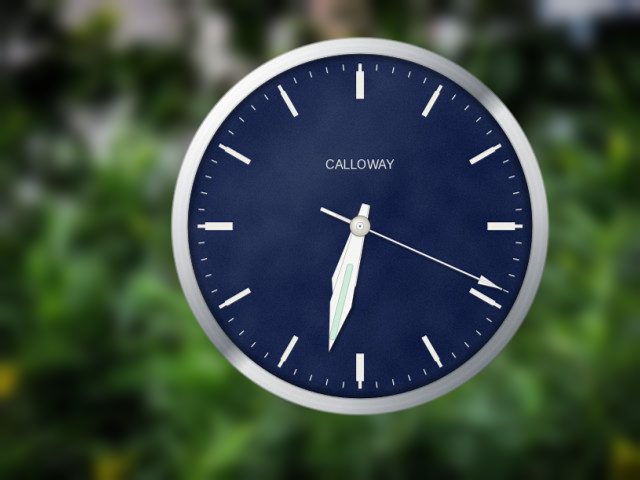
{"hour": 6, "minute": 32, "second": 19}
